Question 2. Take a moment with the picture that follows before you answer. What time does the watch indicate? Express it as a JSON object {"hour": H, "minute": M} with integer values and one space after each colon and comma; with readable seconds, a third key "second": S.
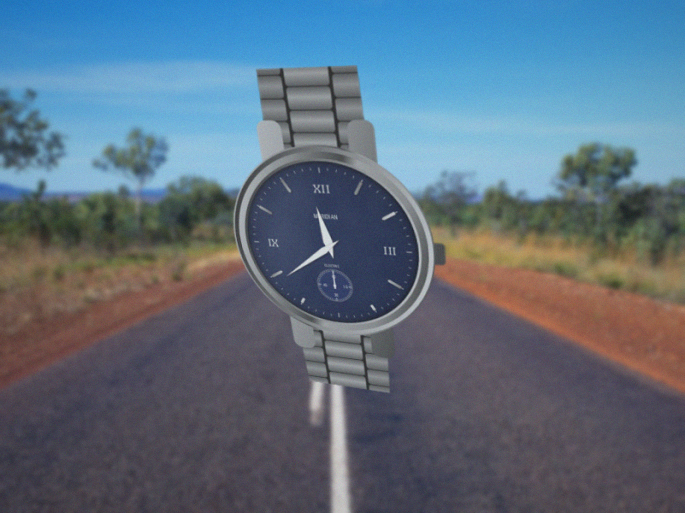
{"hour": 11, "minute": 39}
